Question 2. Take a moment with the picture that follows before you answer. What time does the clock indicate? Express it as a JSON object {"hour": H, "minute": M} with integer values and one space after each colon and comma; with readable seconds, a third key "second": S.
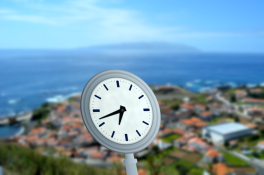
{"hour": 6, "minute": 42}
